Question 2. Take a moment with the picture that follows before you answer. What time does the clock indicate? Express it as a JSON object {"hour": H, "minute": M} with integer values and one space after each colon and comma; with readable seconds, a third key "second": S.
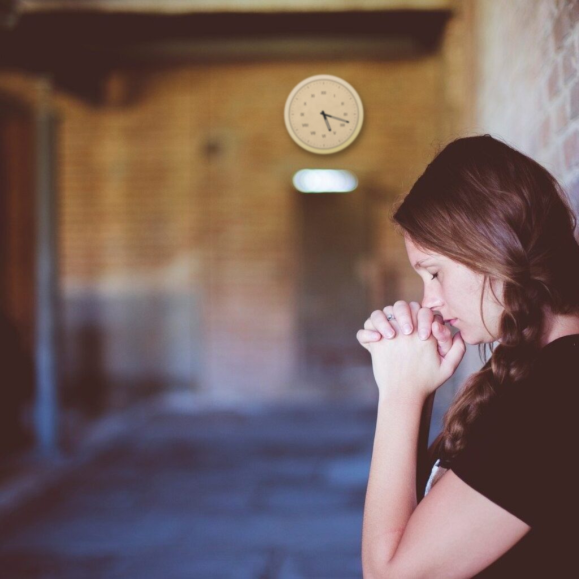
{"hour": 5, "minute": 18}
